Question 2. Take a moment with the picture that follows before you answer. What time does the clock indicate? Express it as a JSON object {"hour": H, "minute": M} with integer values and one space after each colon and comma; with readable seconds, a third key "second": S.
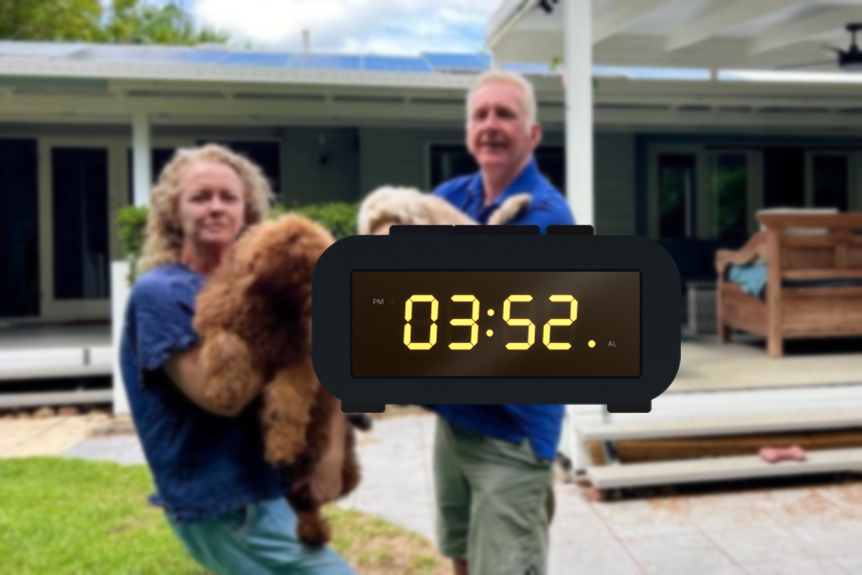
{"hour": 3, "minute": 52}
